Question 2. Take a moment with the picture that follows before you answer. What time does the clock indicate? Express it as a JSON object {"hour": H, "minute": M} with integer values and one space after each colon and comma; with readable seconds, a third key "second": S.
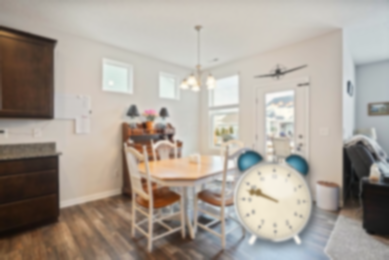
{"hour": 9, "minute": 48}
